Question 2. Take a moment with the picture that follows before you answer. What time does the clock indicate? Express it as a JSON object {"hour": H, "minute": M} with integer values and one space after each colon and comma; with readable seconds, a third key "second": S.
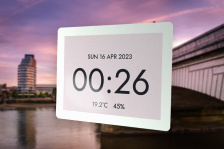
{"hour": 0, "minute": 26}
